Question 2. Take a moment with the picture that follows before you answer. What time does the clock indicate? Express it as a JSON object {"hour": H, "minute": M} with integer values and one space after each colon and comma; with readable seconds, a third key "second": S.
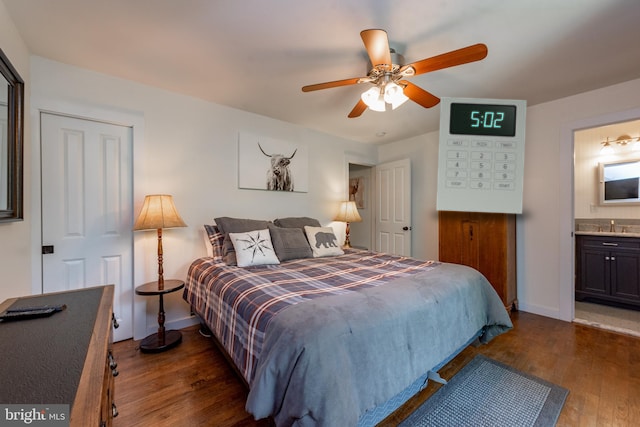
{"hour": 5, "minute": 2}
